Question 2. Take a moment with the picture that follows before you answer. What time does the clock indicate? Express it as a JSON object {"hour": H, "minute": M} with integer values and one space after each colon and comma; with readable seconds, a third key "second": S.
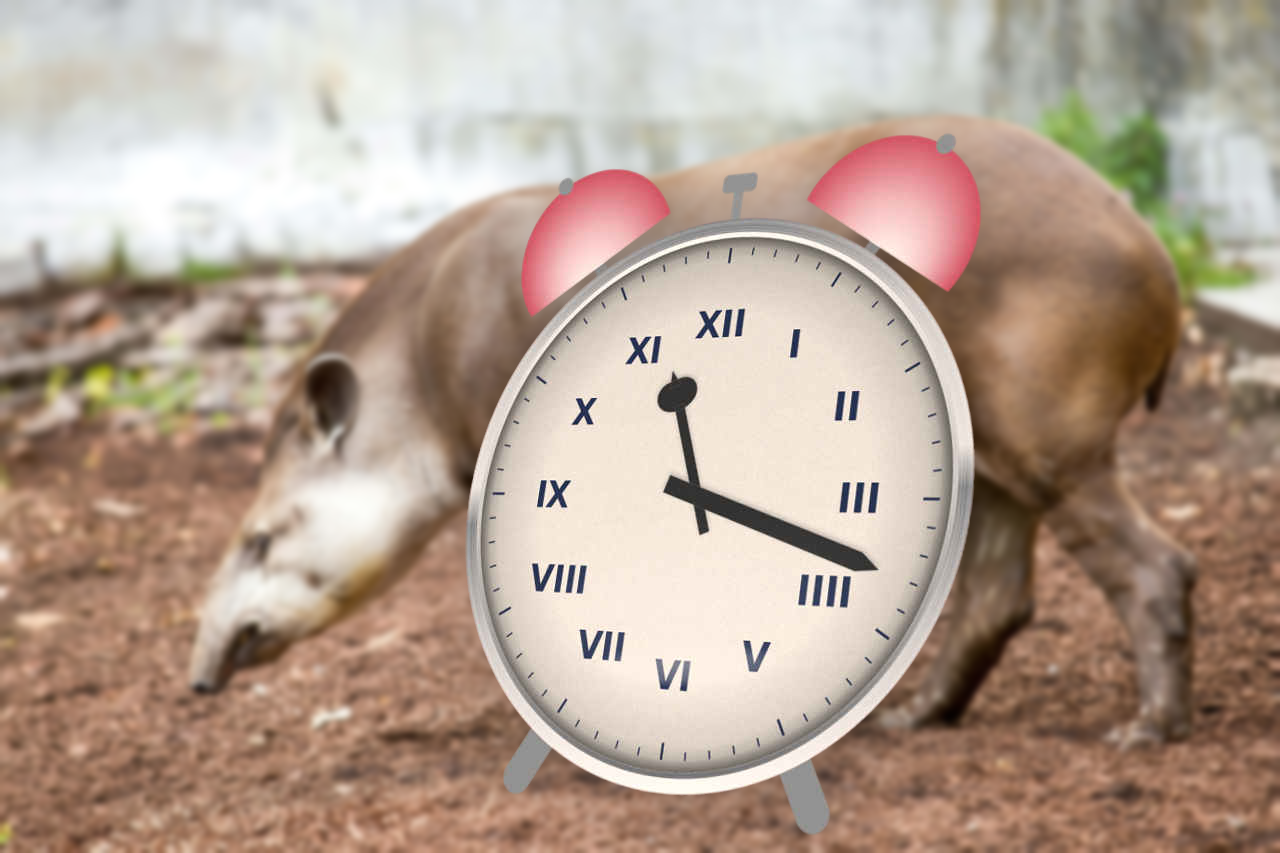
{"hour": 11, "minute": 18}
